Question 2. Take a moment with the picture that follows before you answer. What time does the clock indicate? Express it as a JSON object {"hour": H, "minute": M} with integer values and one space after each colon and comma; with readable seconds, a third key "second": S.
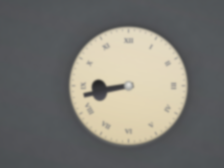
{"hour": 8, "minute": 43}
